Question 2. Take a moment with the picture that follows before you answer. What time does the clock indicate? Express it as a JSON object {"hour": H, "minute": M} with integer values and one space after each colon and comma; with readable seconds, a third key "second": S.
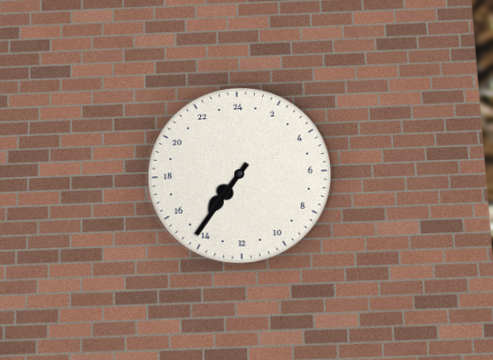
{"hour": 14, "minute": 36}
